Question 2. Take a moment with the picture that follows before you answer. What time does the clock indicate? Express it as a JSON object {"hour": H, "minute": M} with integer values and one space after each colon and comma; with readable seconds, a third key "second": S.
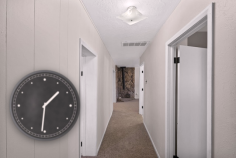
{"hour": 1, "minute": 31}
